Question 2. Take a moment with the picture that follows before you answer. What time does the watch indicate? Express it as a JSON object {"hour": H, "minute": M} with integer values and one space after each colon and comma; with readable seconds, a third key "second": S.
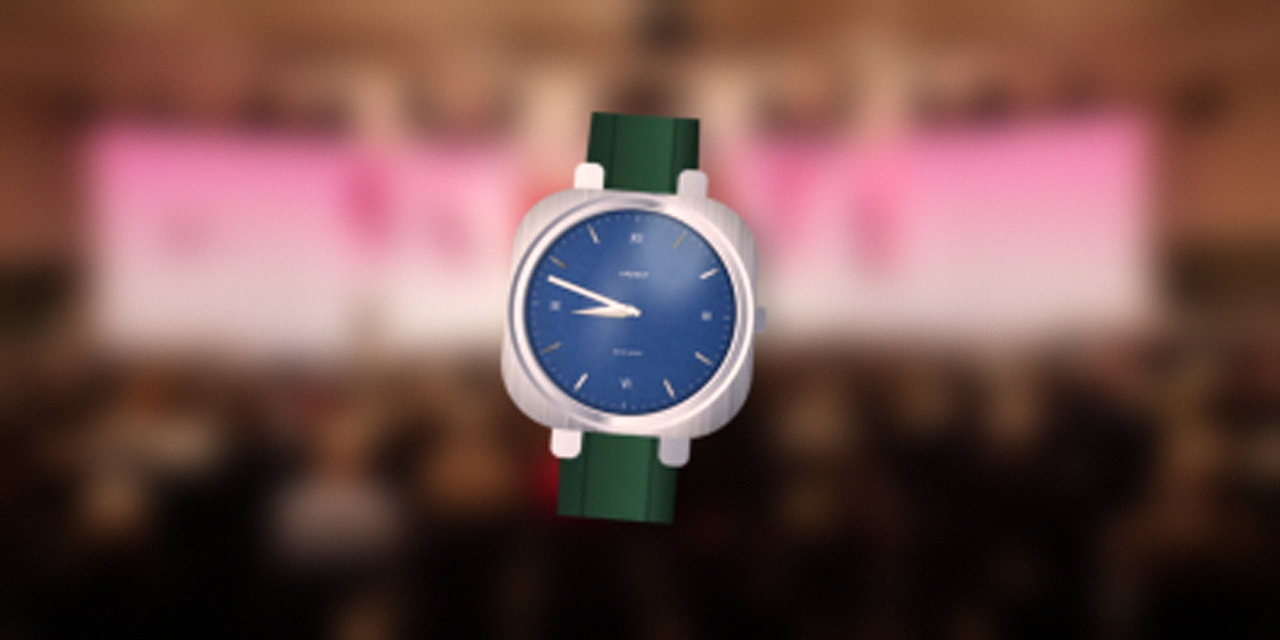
{"hour": 8, "minute": 48}
